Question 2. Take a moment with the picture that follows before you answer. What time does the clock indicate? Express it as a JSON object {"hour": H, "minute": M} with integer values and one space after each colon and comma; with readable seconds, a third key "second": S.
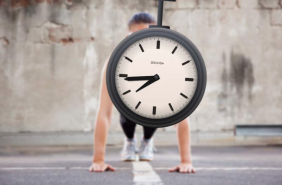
{"hour": 7, "minute": 44}
